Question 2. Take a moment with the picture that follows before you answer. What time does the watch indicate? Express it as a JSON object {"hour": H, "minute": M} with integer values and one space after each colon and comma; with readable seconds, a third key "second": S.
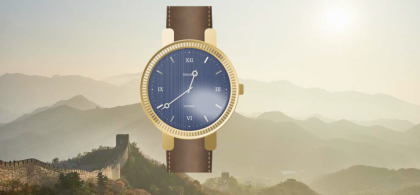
{"hour": 12, "minute": 39}
